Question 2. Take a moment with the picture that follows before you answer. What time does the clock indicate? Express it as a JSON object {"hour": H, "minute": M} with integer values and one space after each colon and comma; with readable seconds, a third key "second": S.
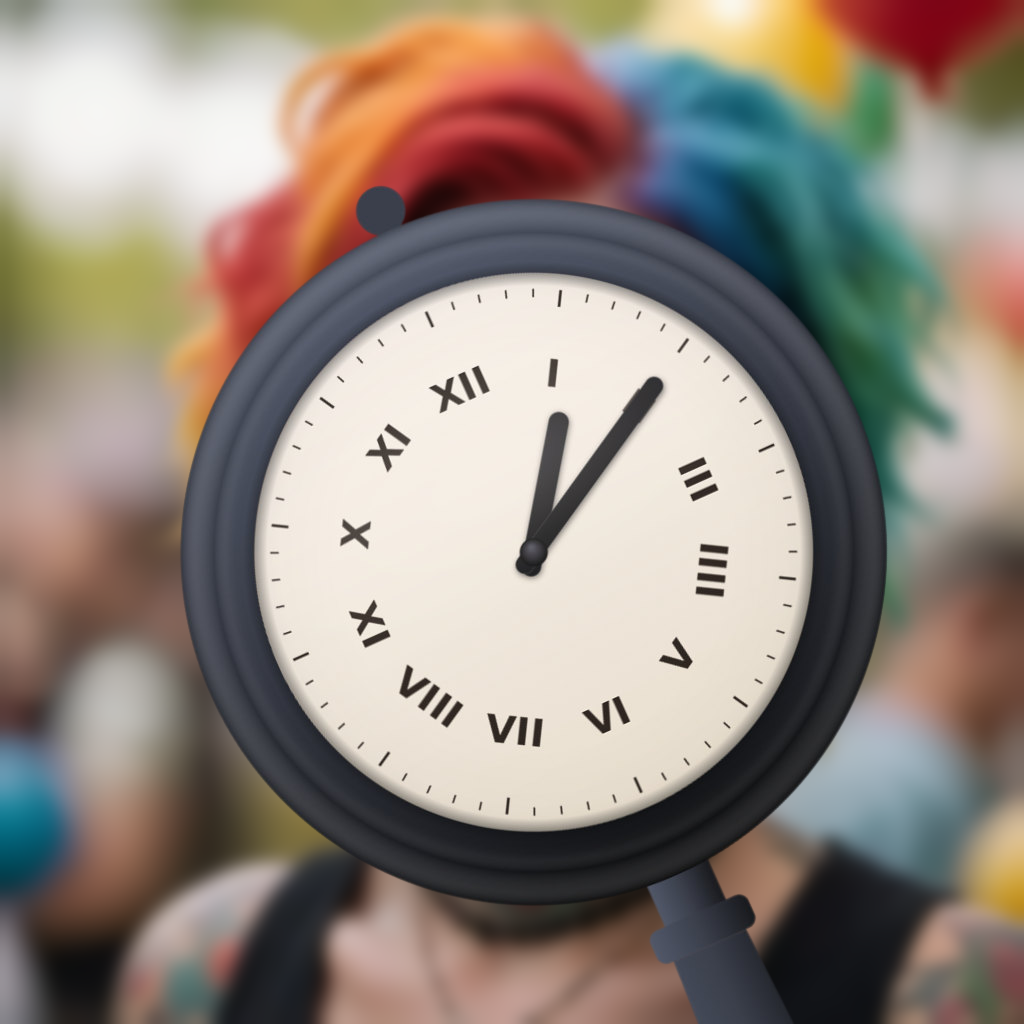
{"hour": 1, "minute": 10}
